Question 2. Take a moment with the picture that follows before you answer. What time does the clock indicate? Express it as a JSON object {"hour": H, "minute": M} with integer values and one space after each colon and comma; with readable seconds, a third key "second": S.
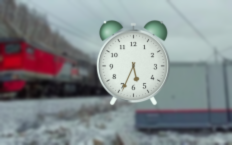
{"hour": 5, "minute": 34}
